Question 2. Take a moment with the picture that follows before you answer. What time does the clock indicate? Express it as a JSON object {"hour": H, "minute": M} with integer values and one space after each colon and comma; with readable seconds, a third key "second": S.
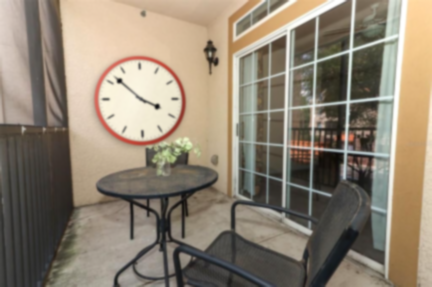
{"hour": 3, "minute": 52}
